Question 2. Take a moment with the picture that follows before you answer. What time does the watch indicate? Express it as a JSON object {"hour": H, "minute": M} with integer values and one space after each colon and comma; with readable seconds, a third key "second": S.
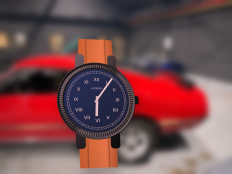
{"hour": 6, "minute": 6}
